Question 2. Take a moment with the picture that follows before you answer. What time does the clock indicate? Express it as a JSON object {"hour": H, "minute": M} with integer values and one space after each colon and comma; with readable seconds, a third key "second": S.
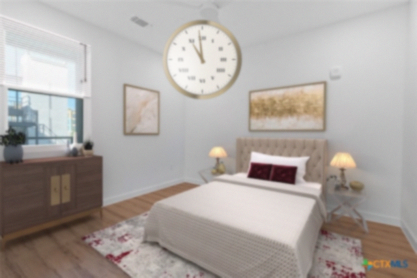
{"hour": 10, "minute": 59}
